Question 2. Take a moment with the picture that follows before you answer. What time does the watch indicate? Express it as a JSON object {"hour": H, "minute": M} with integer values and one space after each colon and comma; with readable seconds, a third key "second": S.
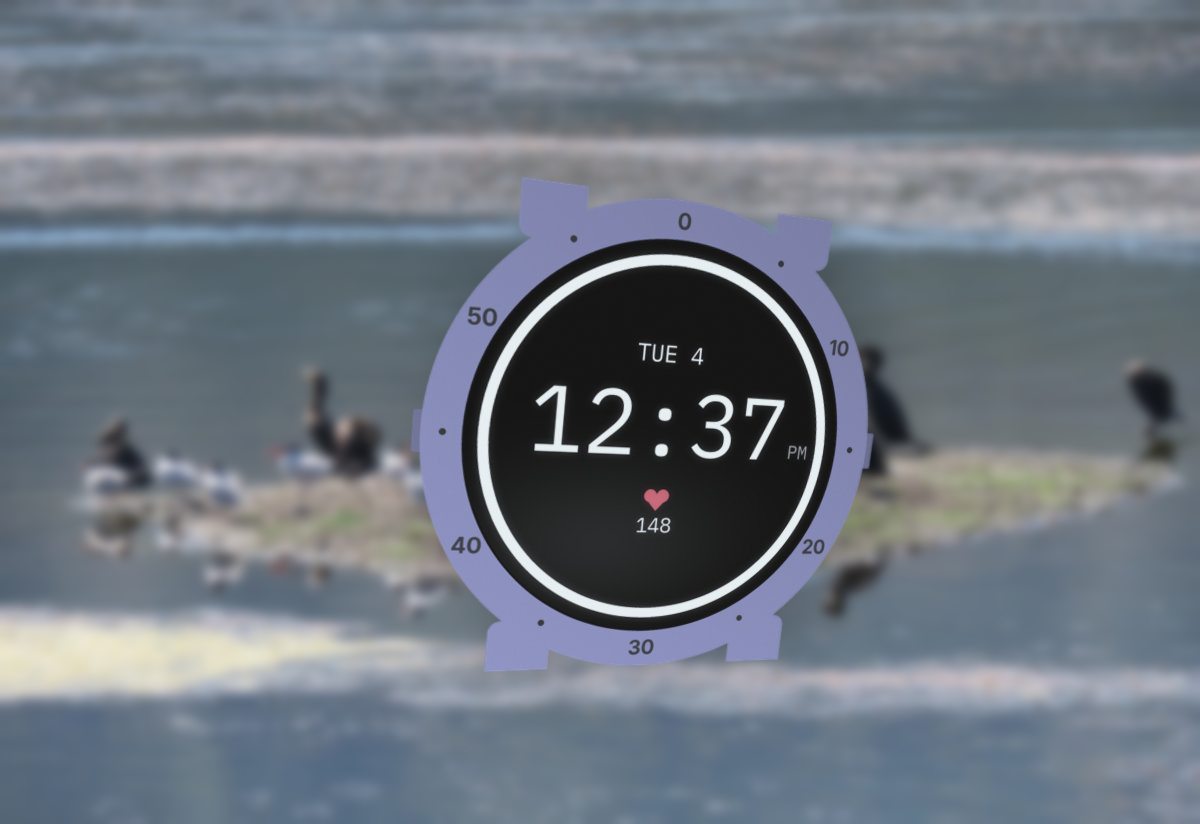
{"hour": 12, "minute": 37}
